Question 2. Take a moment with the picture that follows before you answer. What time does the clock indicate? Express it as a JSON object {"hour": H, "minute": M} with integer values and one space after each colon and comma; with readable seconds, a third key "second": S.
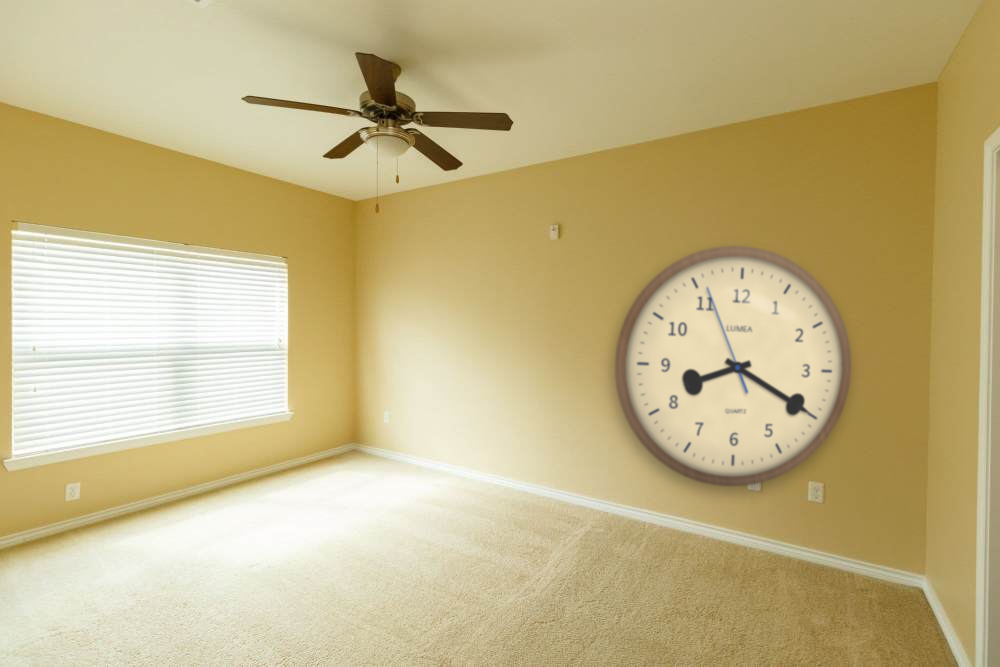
{"hour": 8, "minute": 19, "second": 56}
